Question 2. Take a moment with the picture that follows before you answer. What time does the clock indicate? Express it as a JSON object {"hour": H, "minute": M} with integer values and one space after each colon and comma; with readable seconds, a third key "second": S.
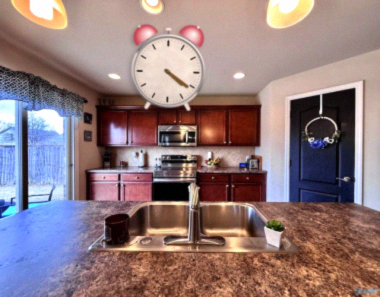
{"hour": 4, "minute": 21}
